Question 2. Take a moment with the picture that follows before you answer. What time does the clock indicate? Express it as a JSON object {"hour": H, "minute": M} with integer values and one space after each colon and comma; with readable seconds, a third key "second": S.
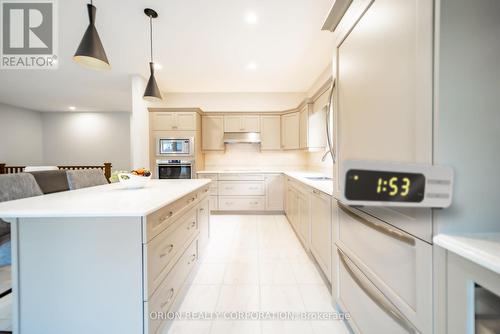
{"hour": 1, "minute": 53}
